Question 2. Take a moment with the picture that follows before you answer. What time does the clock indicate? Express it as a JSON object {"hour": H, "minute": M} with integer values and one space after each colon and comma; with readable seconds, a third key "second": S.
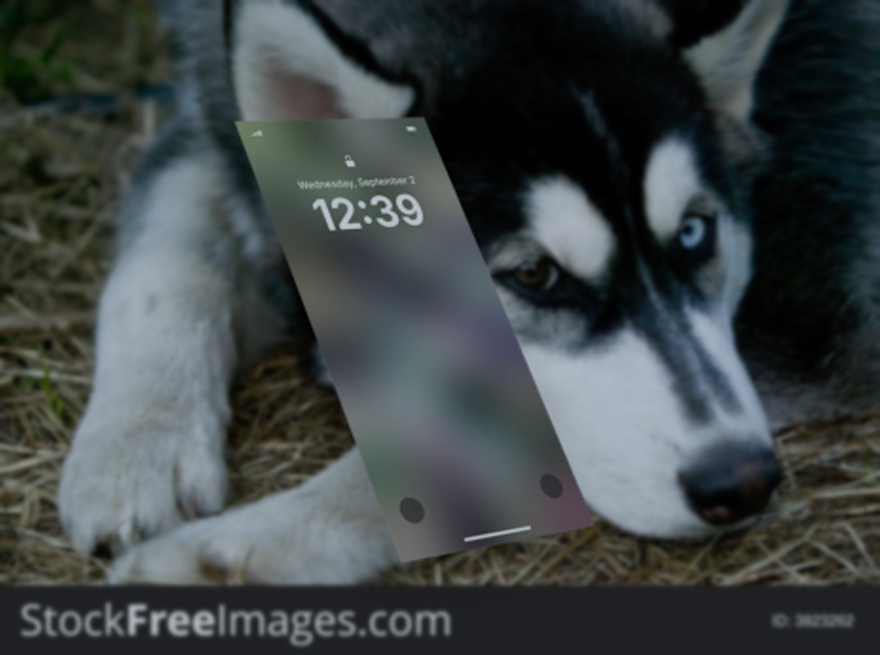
{"hour": 12, "minute": 39}
